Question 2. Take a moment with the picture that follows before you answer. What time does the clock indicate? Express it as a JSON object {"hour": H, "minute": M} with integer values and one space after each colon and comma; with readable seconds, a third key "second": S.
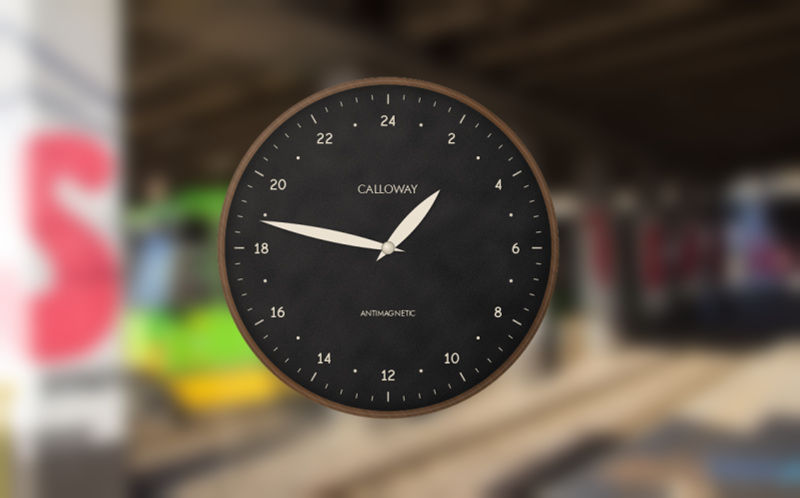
{"hour": 2, "minute": 47}
